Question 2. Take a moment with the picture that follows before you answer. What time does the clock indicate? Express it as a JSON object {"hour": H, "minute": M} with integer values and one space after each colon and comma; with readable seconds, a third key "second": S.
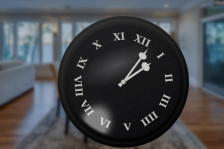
{"hour": 1, "minute": 2}
